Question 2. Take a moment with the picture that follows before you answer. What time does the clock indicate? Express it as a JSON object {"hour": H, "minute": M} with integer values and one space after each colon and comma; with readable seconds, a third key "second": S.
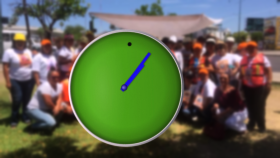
{"hour": 1, "minute": 5}
